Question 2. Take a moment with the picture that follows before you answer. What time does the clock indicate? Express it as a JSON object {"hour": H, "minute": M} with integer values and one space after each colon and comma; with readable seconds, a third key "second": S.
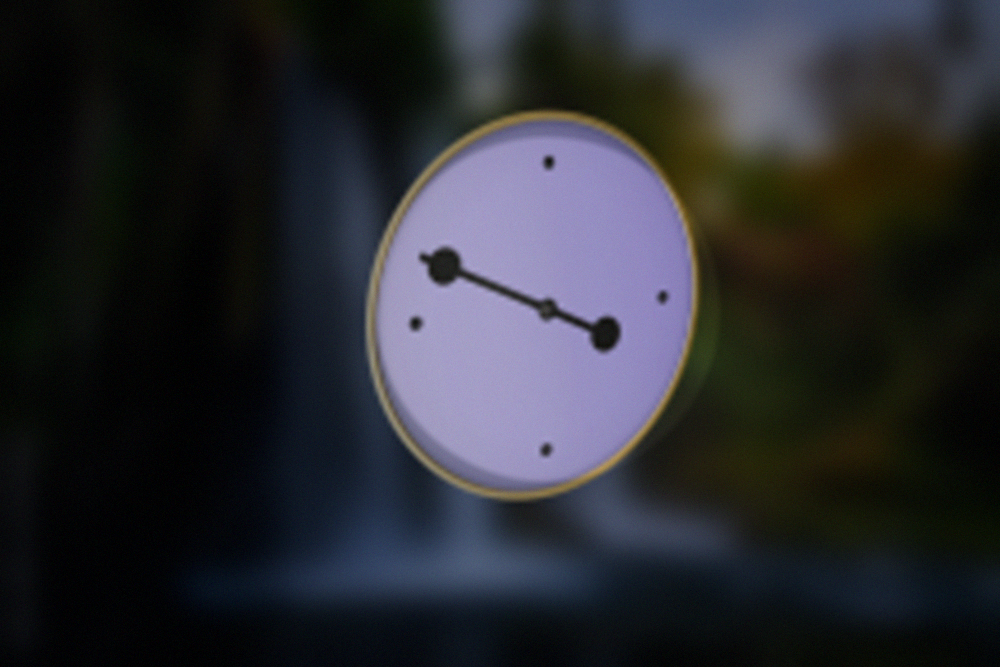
{"hour": 3, "minute": 49}
